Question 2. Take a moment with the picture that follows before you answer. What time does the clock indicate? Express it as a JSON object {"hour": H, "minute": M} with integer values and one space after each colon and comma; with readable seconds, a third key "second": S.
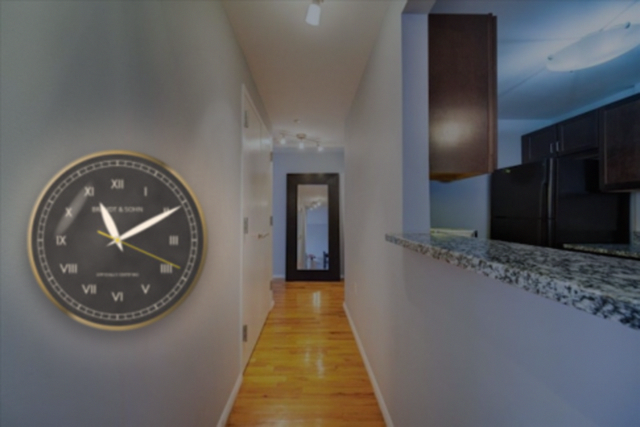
{"hour": 11, "minute": 10, "second": 19}
